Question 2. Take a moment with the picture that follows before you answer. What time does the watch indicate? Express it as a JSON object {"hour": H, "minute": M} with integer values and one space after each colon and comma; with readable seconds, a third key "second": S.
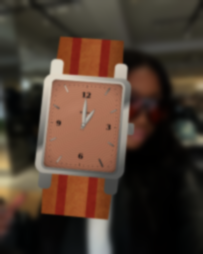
{"hour": 1, "minute": 0}
